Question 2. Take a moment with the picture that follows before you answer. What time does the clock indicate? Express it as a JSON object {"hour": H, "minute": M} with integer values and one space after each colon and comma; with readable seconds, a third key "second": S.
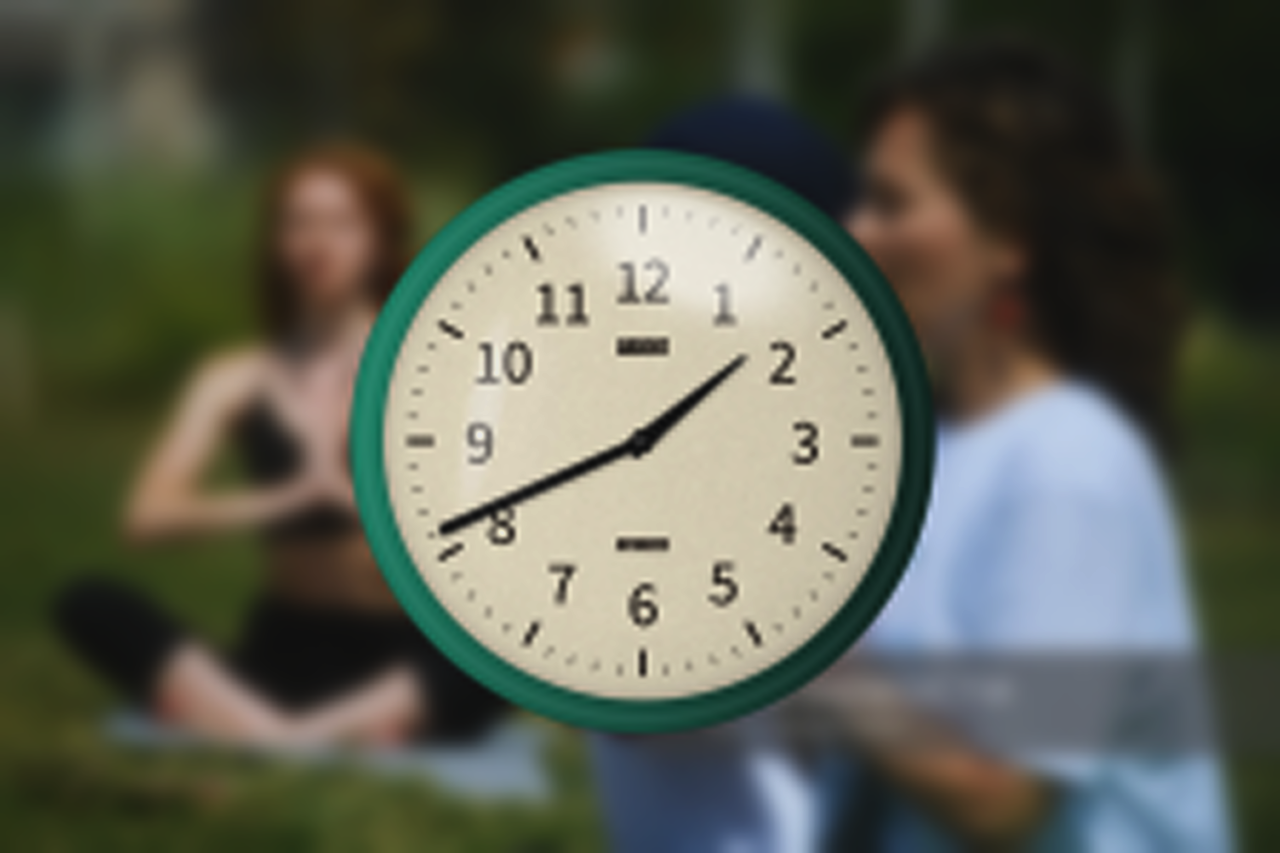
{"hour": 1, "minute": 41}
